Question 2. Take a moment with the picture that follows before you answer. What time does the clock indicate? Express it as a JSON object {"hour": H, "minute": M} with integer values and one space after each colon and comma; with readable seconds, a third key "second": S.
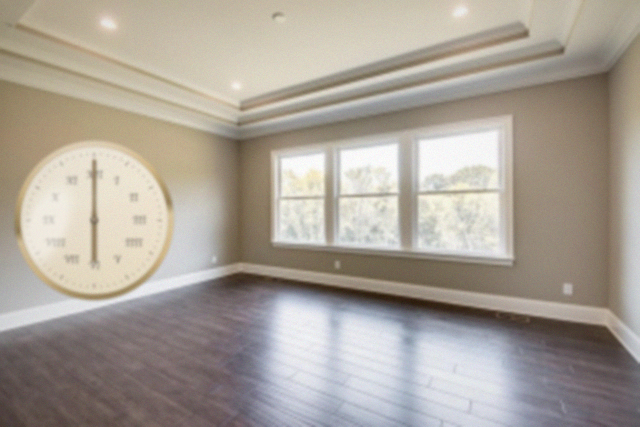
{"hour": 6, "minute": 0}
